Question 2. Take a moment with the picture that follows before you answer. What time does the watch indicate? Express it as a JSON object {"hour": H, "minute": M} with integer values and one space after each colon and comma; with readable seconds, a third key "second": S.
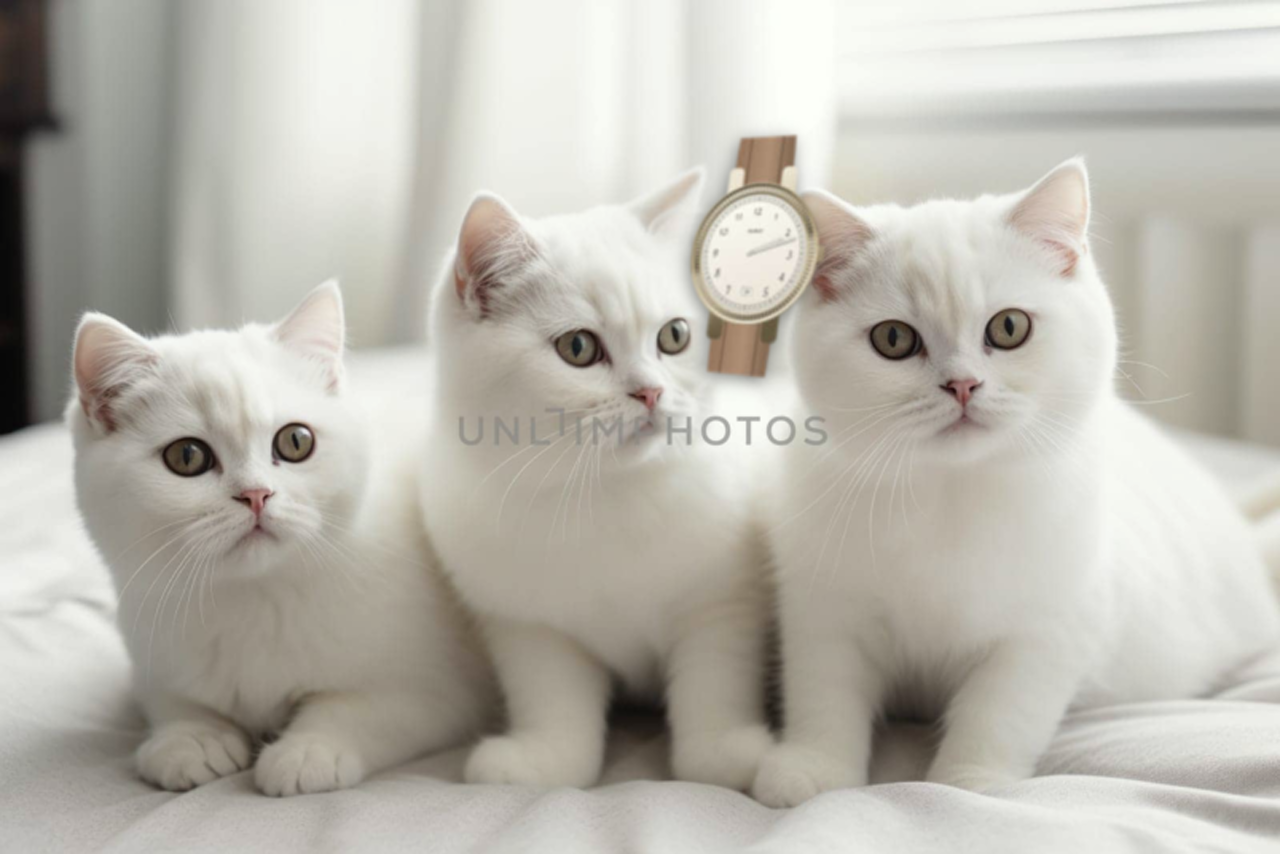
{"hour": 2, "minute": 12}
